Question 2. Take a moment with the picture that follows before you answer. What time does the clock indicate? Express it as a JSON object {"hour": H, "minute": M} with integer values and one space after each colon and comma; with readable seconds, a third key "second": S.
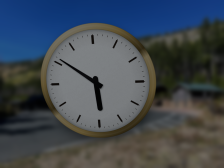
{"hour": 5, "minute": 51}
